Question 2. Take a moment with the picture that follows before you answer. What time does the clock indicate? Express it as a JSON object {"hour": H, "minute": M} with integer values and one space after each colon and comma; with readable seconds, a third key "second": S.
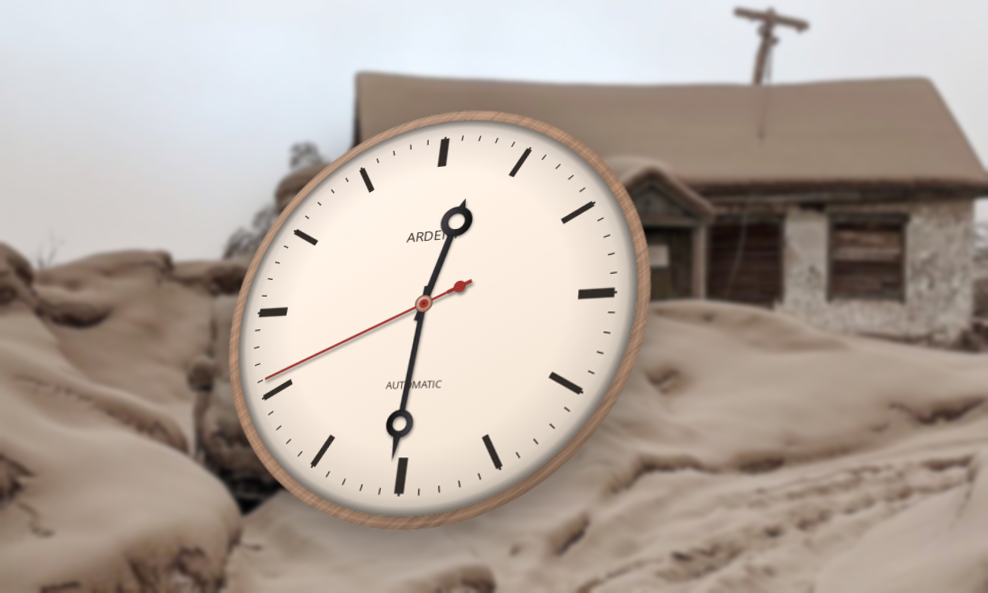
{"hour": 12, "minute": 30, "second": 41}
